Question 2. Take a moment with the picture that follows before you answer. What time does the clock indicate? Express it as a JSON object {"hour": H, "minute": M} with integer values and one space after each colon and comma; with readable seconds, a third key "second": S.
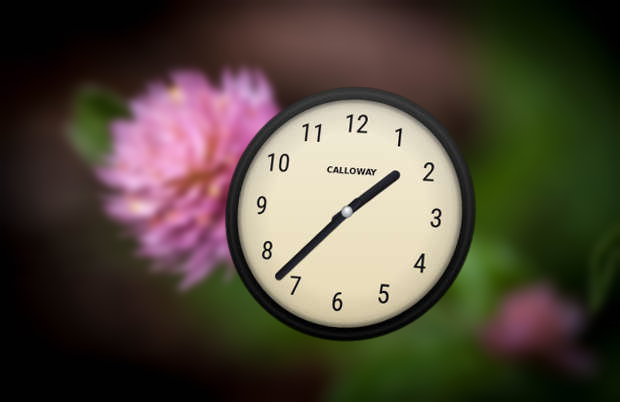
{"hour": 1, "minute": 37}
